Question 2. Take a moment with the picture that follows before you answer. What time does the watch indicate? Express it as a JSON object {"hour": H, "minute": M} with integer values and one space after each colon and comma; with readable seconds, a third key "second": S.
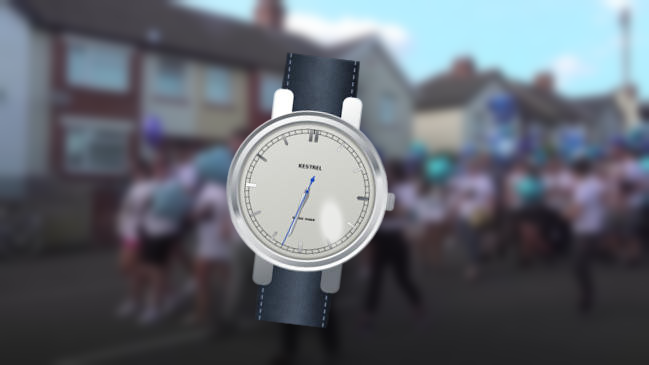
{"hour": 6, "minute": 32, "second": 33}
